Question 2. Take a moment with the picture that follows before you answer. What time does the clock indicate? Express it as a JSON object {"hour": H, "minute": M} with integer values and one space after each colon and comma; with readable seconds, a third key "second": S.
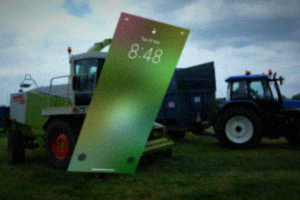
{"hour": 8, "minute": 48}
